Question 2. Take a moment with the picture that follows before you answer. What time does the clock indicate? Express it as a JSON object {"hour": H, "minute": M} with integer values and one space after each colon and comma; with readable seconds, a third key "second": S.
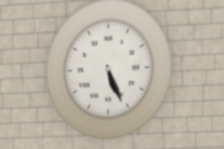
{"hour": 5, "minute": 26}
